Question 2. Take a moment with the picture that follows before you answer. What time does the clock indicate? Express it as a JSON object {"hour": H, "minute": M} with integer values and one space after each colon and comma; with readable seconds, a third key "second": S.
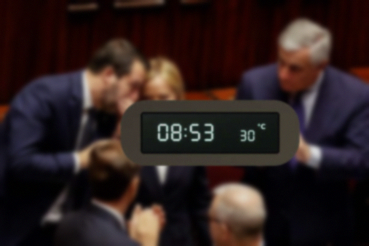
{"hour": 8, "minute": 53}
